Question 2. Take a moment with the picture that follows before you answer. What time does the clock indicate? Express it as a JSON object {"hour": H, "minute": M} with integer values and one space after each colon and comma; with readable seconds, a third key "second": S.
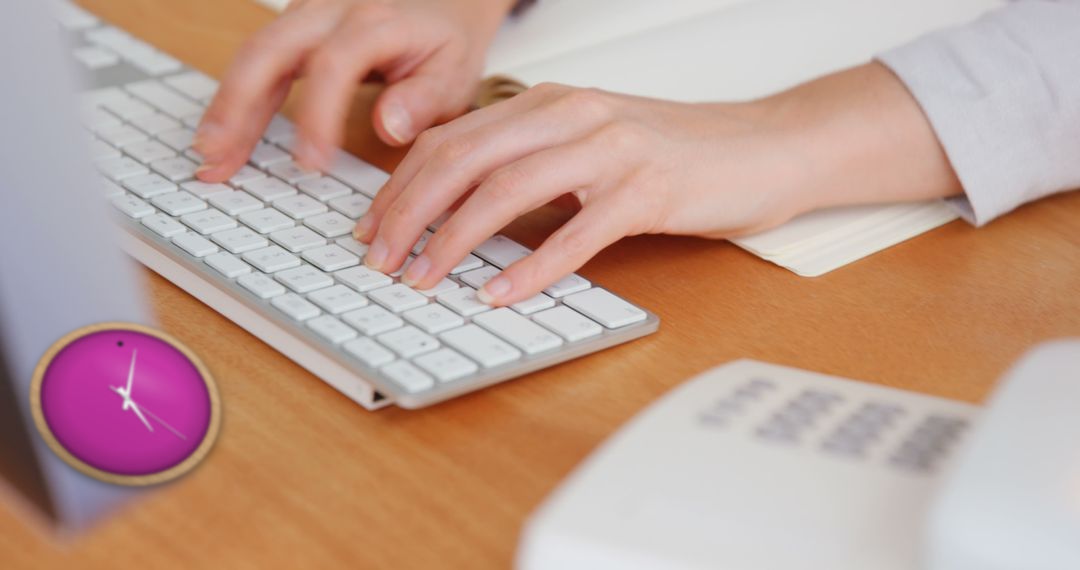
{"hour": 5, "minute": 2, "second": 22}
